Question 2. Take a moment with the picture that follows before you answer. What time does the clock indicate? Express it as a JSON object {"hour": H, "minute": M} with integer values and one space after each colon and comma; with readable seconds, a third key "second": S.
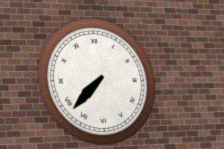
{"hour": 7, "minute": 38}
